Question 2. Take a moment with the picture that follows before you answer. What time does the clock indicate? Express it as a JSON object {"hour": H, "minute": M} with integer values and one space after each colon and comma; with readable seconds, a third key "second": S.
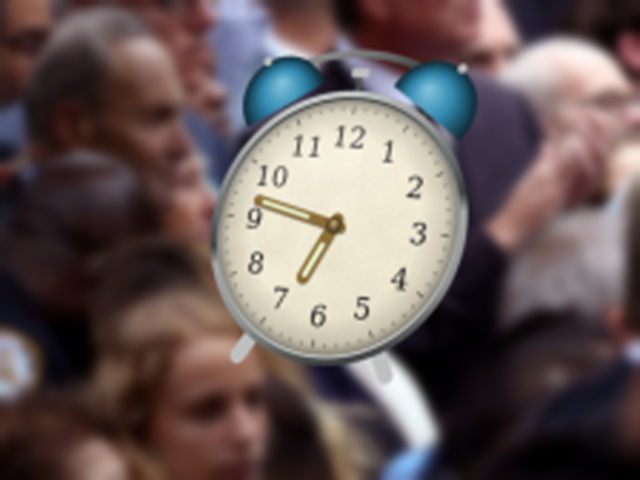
{"hour": 6, "minute": 47}
